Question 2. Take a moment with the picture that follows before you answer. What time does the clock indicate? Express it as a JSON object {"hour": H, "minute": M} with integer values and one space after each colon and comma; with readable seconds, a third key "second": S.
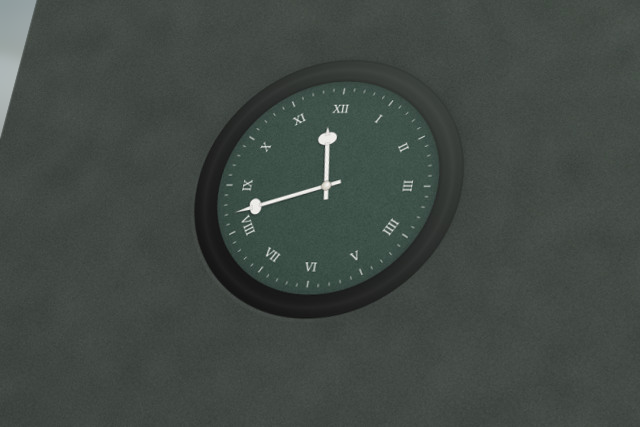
{"hour": 11, "minute": 42}
